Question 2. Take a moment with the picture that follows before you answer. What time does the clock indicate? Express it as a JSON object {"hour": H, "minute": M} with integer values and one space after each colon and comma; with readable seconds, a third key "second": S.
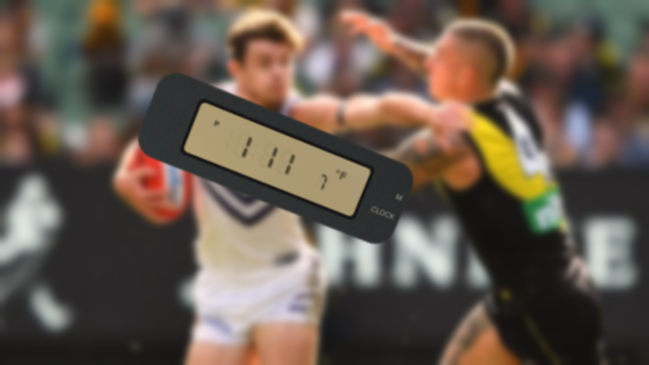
{"hour": 1, "minute": 11}
